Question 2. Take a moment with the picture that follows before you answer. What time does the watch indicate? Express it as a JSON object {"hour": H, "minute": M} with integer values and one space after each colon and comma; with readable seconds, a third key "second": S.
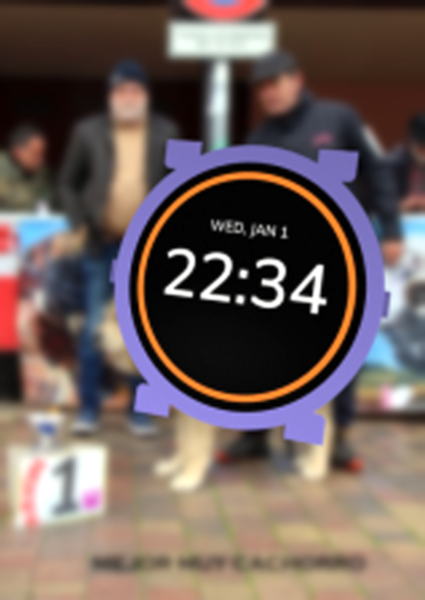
{"hour": 22, "minute": 34}
